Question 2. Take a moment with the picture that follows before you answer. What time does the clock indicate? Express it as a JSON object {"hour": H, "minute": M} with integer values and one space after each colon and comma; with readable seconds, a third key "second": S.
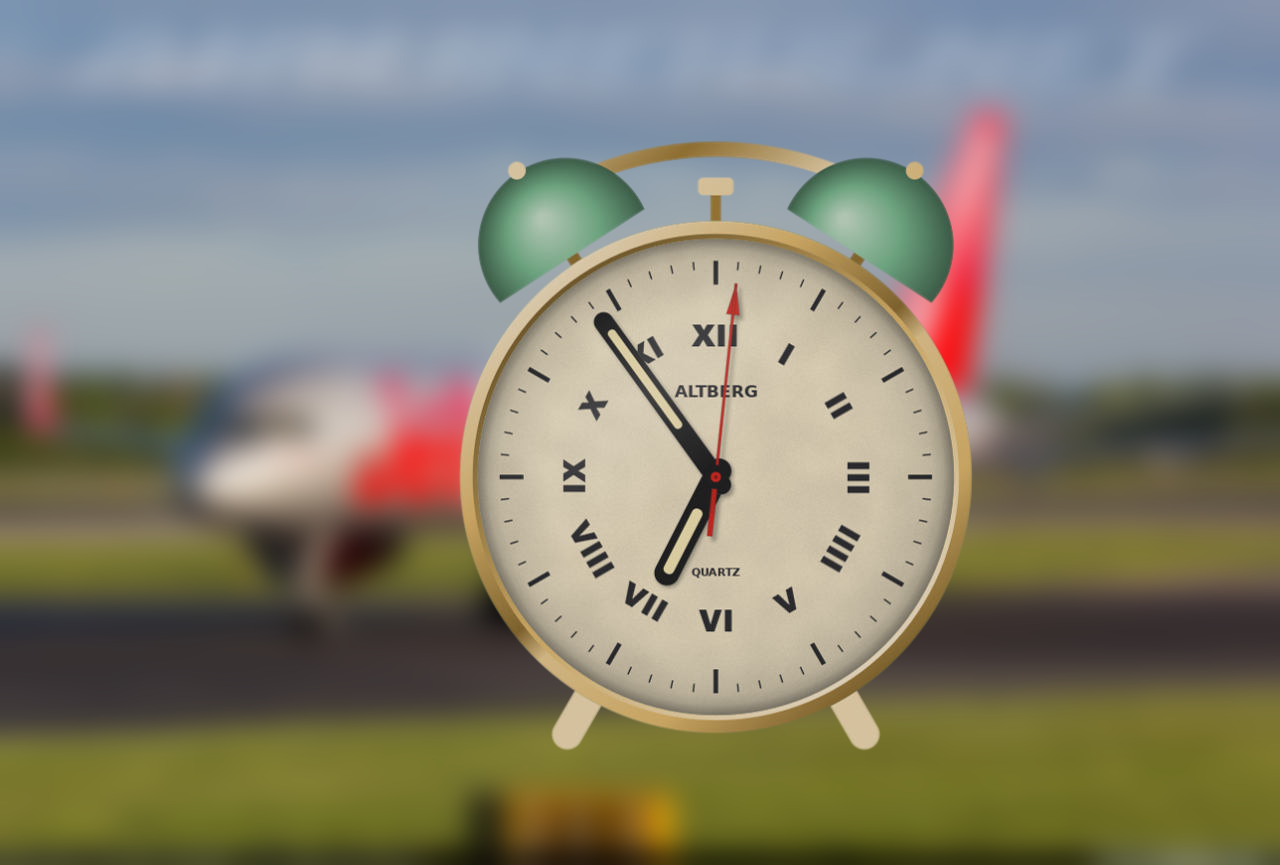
{"hour": 6, "minute": 54, "second": 1}
